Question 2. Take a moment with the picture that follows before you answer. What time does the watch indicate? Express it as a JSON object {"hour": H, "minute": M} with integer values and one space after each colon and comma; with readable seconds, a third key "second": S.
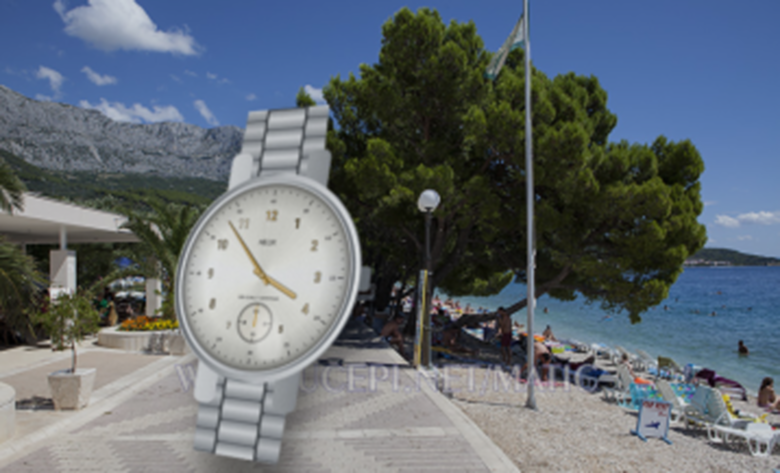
{"hour": 3, "minute": 53}
